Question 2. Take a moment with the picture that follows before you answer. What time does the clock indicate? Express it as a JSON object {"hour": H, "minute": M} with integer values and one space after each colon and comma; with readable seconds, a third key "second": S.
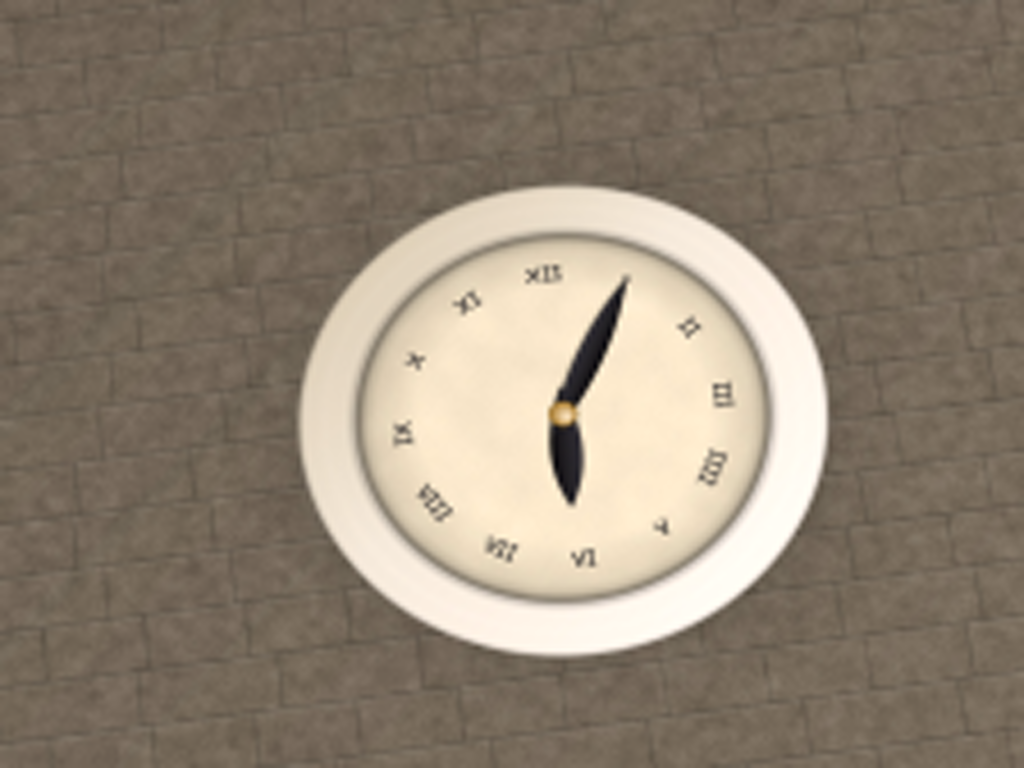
{"hour": 6, "minute": 5}
